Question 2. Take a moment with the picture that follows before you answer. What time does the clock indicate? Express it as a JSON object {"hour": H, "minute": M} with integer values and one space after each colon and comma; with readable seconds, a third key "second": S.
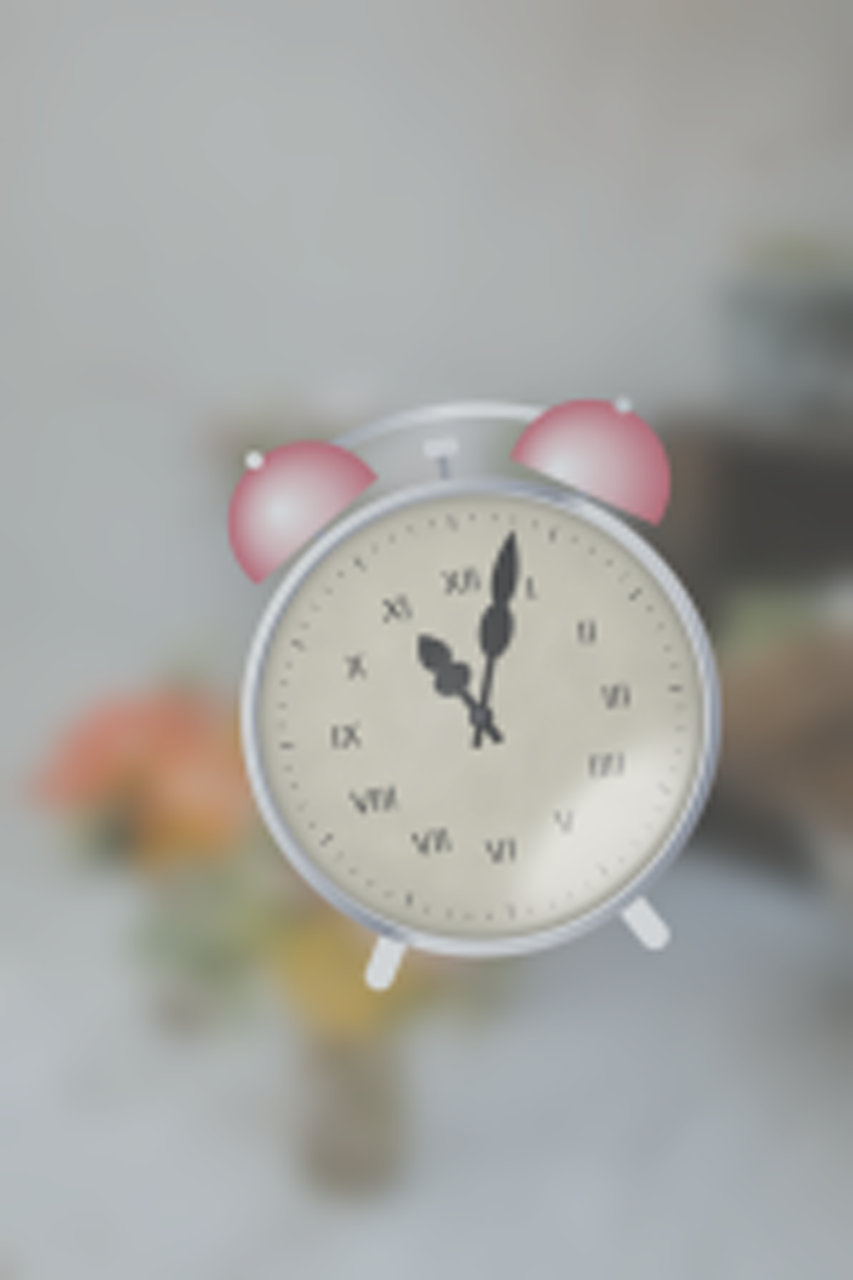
{"hour": 11, "minute": 3}
